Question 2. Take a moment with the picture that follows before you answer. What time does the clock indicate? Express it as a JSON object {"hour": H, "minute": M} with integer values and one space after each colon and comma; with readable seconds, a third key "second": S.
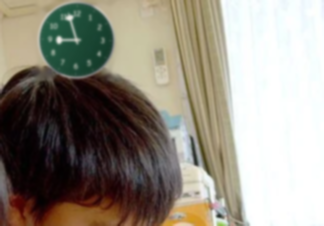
{"hour": 8, "minute": 57}
